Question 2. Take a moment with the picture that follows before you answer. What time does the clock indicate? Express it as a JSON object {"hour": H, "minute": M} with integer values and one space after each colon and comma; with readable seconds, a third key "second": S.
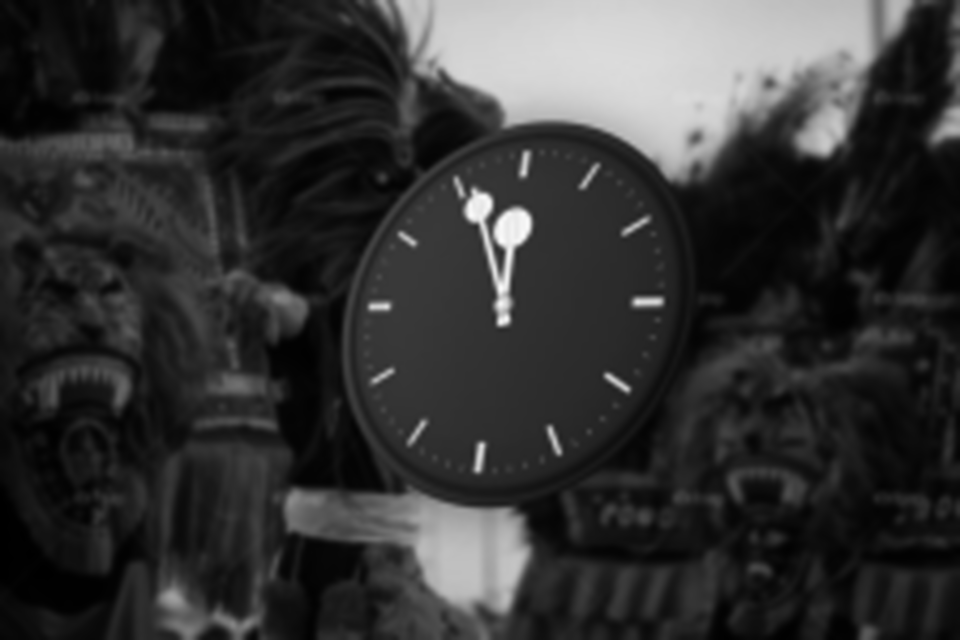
{"hour": 11, "minute": 56}
